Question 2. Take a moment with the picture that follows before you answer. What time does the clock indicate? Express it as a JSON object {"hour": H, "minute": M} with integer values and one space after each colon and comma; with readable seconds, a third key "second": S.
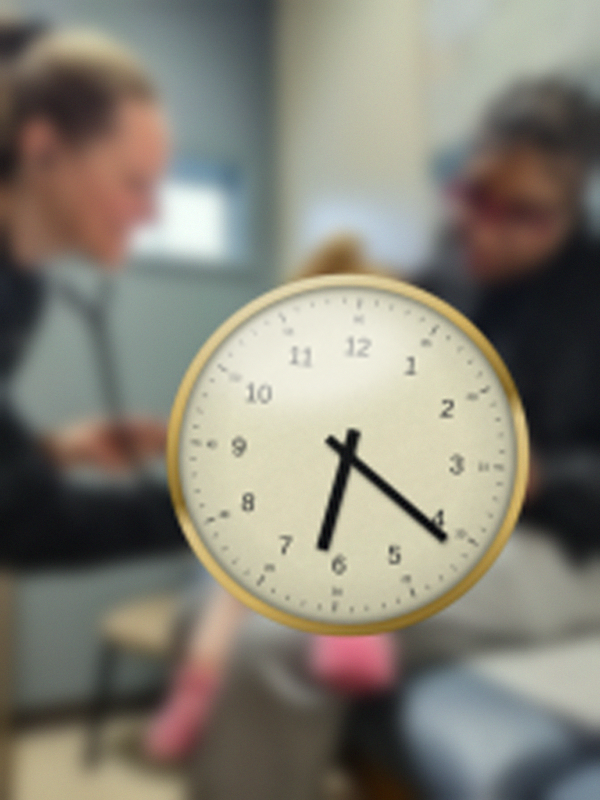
{"hour": 6, "minute": 21}
